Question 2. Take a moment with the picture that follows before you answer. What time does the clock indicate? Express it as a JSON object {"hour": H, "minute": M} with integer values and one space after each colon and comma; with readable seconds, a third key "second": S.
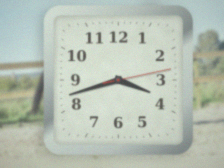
{"hour": 3, "minute": 42, "second": 13}
